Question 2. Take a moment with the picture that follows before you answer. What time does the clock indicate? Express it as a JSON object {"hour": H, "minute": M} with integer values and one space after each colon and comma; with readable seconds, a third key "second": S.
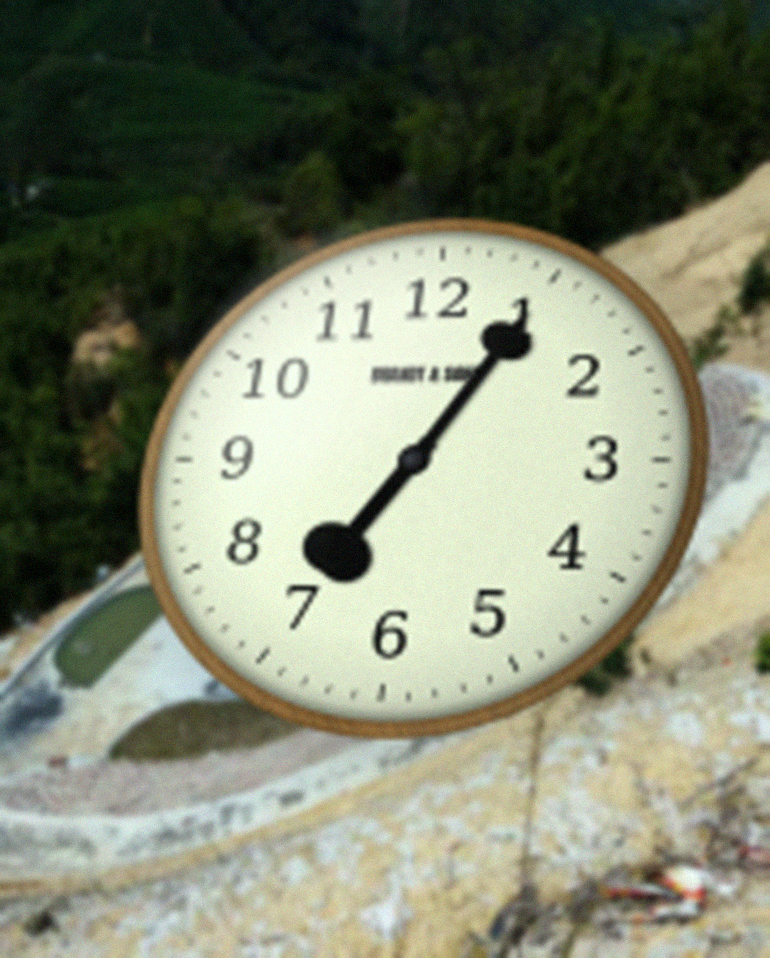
{"hour": 7, "minute": 5}
